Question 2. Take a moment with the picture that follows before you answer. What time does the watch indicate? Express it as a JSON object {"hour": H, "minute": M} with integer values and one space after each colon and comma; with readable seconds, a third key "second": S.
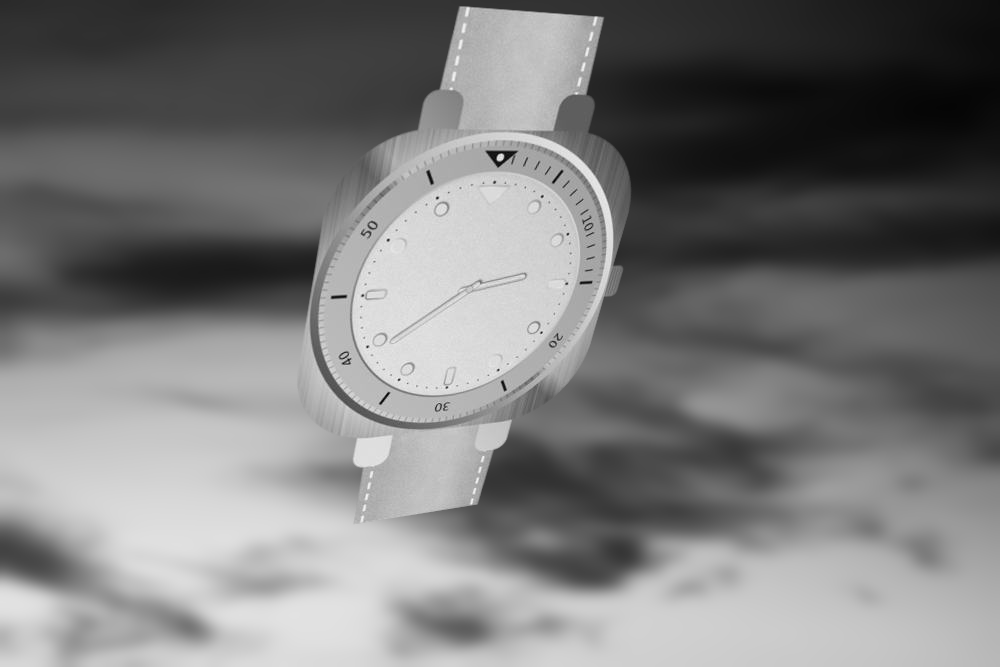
{"hour": 2, "minute": 39}
